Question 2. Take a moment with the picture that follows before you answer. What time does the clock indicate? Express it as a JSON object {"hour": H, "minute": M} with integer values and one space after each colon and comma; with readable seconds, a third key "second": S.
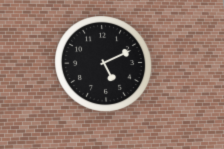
{"hour": 5, "minute": 11}
